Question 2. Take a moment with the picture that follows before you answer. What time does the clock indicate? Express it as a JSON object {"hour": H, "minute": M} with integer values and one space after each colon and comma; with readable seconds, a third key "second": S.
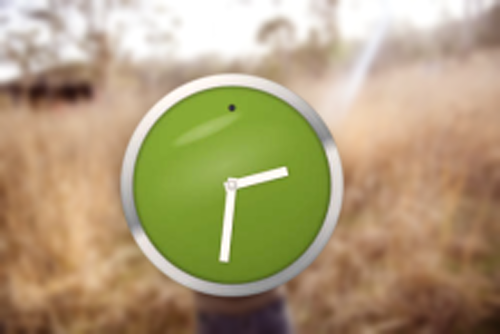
{"hour": 2, "minute": 31}
